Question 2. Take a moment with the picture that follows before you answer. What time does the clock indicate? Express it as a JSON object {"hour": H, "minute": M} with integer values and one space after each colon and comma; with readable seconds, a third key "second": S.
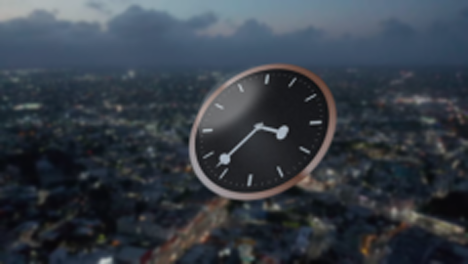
{"hour": 3, "minute": 37}
